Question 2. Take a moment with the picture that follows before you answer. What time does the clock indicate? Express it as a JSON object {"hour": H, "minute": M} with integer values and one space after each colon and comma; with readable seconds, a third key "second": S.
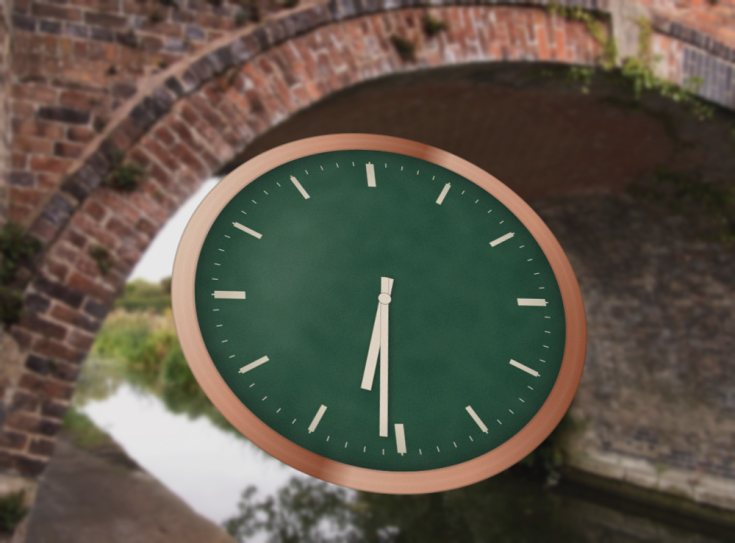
{"hour": 6, "minute": 31}
